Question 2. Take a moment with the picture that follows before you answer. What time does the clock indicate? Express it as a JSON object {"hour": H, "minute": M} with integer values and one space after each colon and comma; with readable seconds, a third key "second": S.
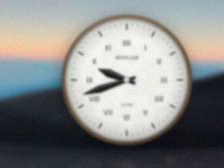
{"hour": 9, "minute": 42}
